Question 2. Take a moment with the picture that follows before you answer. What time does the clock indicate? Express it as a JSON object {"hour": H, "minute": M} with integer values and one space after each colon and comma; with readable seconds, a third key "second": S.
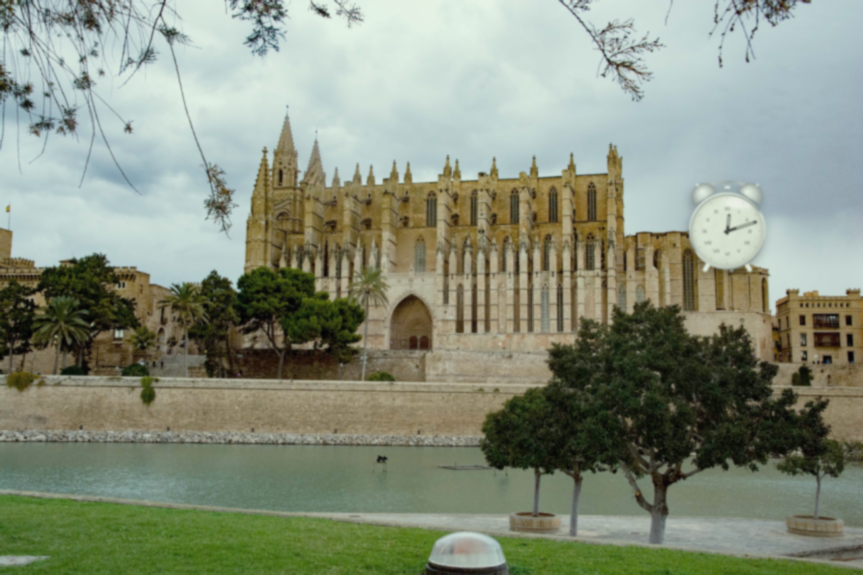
{"hour": 12, "minute": 12}
